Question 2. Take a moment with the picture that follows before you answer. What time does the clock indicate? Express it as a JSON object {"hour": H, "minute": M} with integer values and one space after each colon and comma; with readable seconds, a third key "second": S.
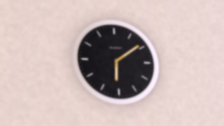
{"hour": 6, "minute": 9}
